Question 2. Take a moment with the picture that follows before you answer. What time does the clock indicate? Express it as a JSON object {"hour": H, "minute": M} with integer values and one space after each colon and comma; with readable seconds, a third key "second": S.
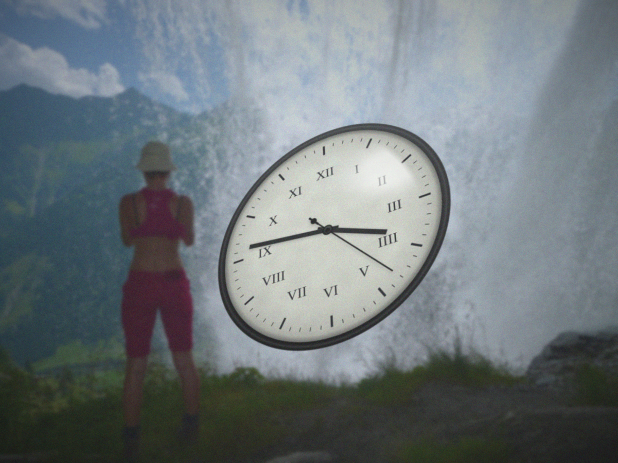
{"hour": 3, "minute": 46, "second": 23}
